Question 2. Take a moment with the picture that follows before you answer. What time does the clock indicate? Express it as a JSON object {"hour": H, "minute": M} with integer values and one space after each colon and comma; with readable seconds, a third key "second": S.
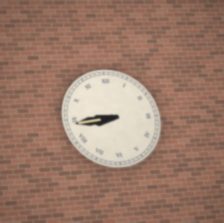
{"hour": 8, "minute": 44}
